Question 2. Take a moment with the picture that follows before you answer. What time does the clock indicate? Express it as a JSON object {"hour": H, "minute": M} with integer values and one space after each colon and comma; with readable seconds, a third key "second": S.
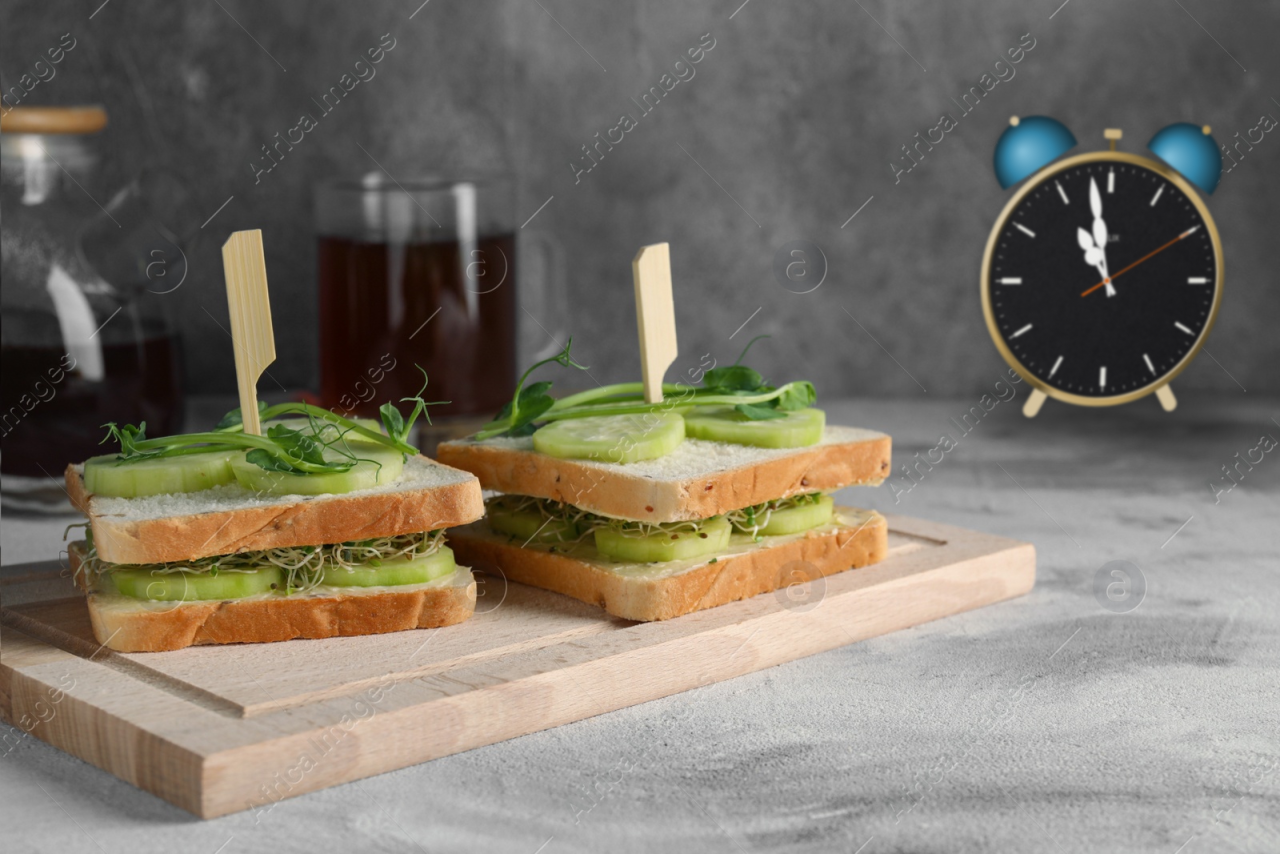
{"hour": 10, "minute": 58, "second": 10}
